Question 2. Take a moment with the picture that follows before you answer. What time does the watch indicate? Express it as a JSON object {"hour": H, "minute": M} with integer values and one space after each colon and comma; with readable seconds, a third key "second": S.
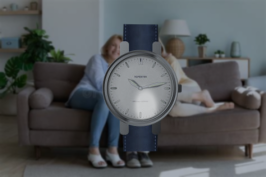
{"hour": 10, "minute": 13}
